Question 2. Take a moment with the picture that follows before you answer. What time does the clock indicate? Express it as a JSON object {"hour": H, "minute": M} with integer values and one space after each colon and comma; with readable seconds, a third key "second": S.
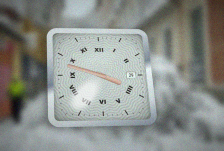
{"hour": 3, "minute": 48}
